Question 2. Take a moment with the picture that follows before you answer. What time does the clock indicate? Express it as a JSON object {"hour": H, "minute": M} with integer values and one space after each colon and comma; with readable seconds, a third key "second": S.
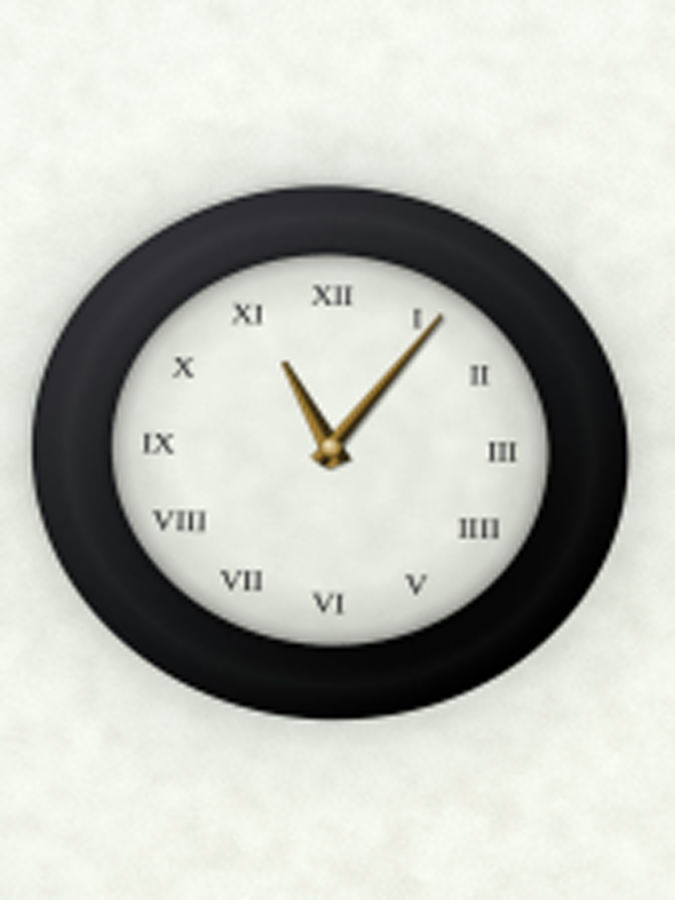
{"hour": 11, "minute": 6}
